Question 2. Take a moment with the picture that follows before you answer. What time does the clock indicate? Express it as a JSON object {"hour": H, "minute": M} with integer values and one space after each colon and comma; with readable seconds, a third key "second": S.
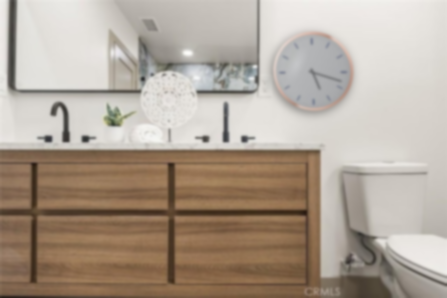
{"hour": 5, "minute": 18}
